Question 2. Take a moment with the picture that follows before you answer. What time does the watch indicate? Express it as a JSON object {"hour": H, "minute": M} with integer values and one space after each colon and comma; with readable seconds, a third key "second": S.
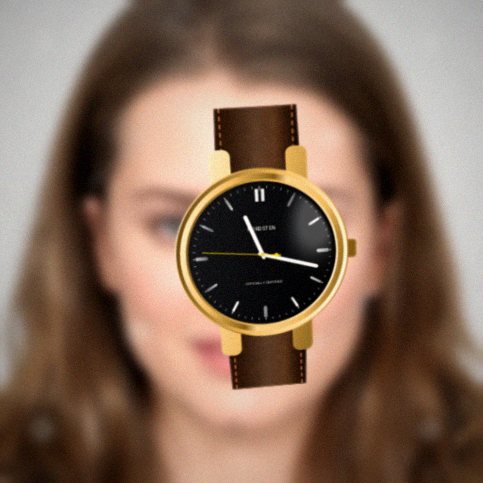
{"hour": 11, "minute": 17, "second": 46}
